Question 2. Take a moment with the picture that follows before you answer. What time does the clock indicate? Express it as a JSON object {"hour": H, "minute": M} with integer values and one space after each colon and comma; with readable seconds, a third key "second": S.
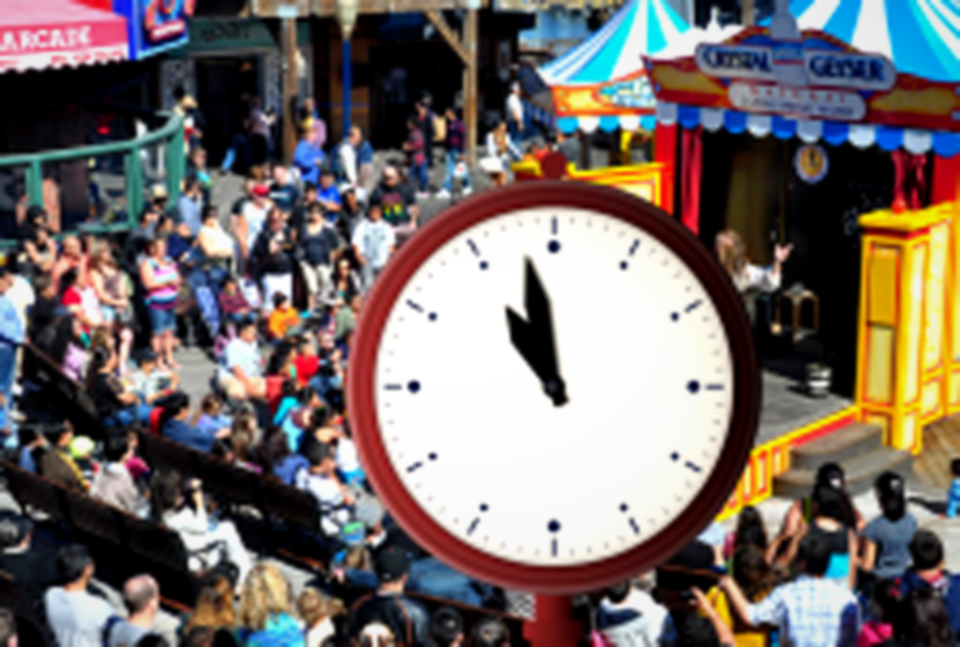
{"hour": 10, "minute": 58}
